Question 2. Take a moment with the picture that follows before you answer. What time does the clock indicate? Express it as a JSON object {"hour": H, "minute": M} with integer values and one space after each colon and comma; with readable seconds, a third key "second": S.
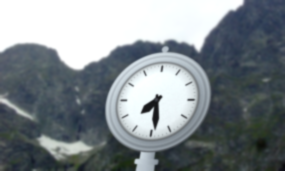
{"hour": 7, "minute": 29}
